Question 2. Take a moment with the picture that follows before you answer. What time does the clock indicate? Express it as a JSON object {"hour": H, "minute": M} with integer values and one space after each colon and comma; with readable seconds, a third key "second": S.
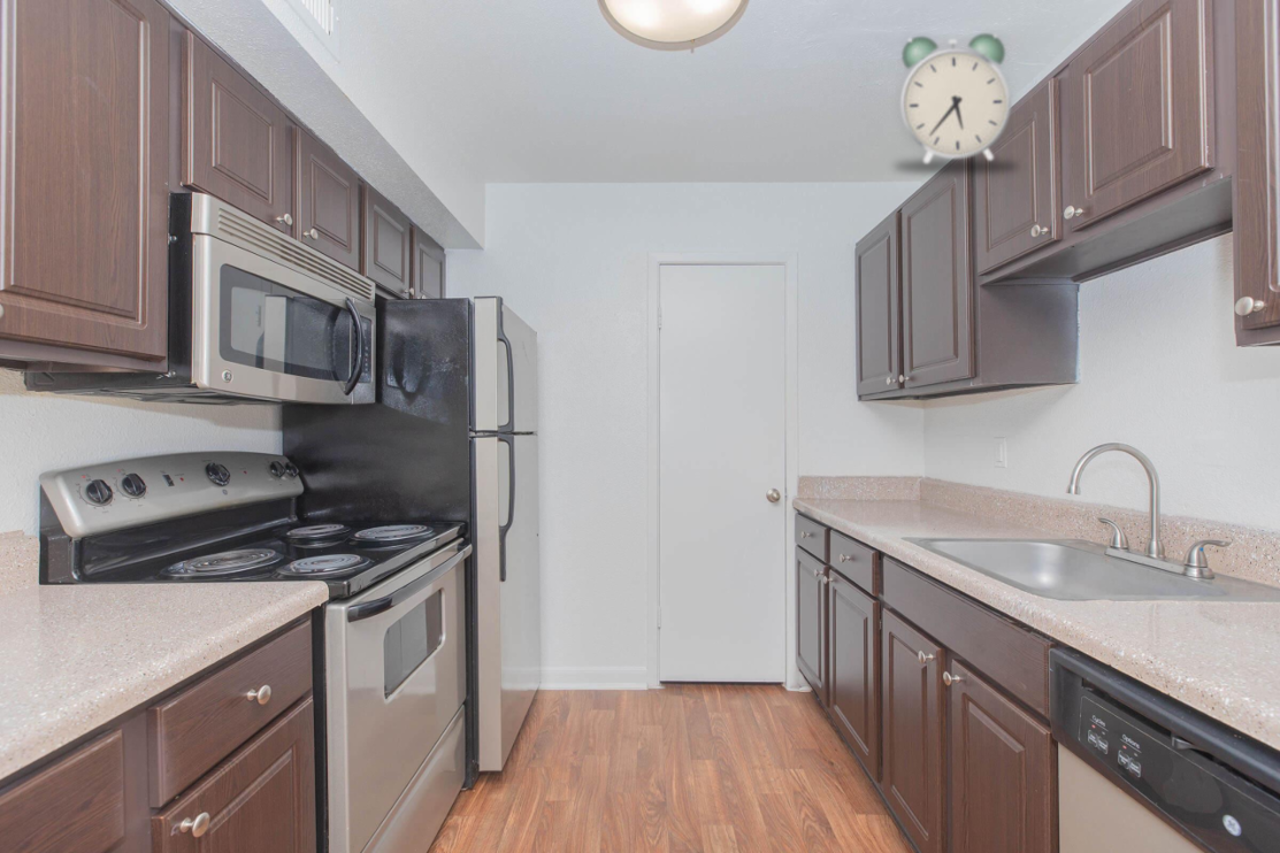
{"hour": 5, "minute": 37}
